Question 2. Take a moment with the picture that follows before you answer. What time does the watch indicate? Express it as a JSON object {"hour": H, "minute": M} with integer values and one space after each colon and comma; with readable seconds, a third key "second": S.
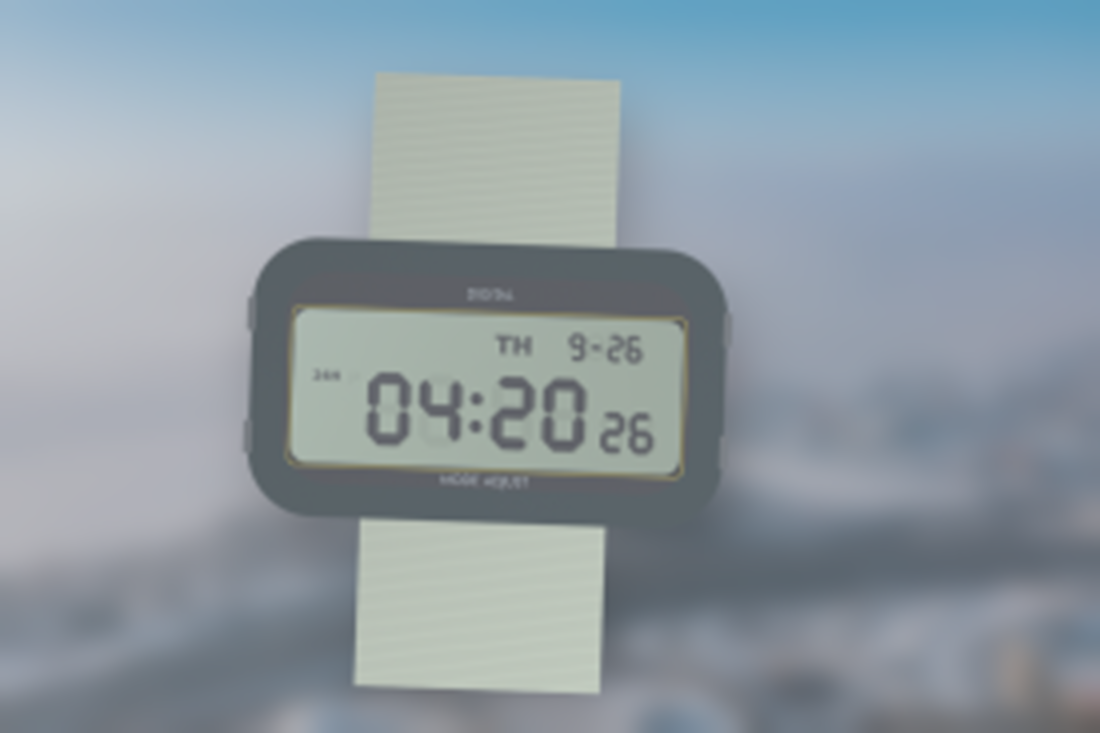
{"hour": 4, "minute": 20, "second": 26}
